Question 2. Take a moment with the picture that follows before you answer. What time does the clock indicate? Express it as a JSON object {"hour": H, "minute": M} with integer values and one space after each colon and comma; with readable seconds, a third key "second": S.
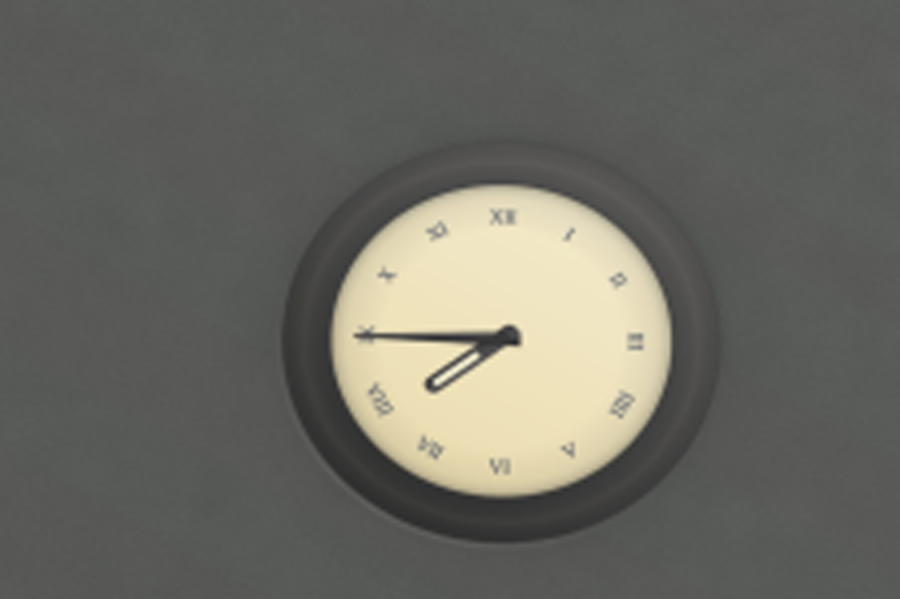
{"hour": 7, "minute": 45}
